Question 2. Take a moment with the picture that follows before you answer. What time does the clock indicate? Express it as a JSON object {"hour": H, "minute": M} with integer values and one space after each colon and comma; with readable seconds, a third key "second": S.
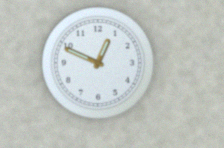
{"hour": 12, "minute": 49}
